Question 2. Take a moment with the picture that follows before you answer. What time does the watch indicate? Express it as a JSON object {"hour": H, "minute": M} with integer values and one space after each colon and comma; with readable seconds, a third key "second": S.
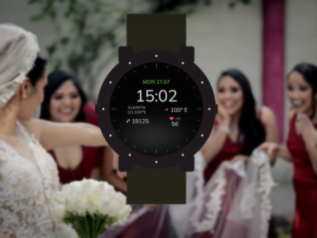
{"hour": 15, "minute": 2}
